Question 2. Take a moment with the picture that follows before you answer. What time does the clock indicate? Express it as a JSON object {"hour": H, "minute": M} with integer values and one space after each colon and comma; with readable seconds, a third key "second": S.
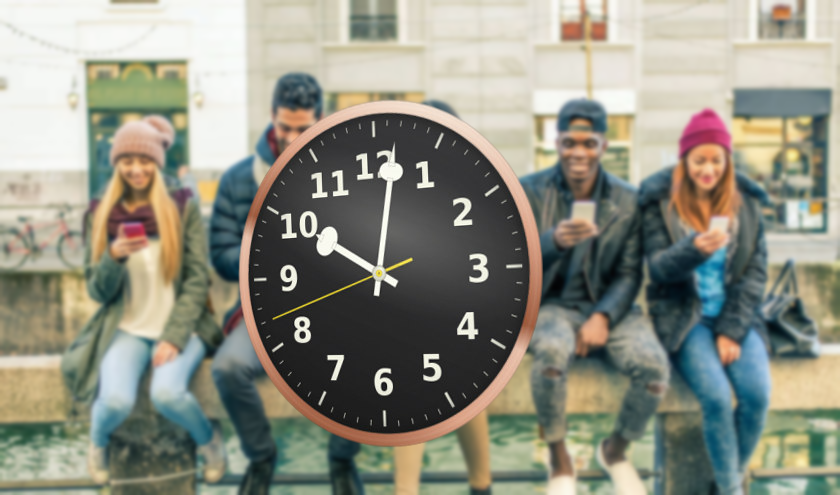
{"hour": 10, "minute": 1, "second": 42}
